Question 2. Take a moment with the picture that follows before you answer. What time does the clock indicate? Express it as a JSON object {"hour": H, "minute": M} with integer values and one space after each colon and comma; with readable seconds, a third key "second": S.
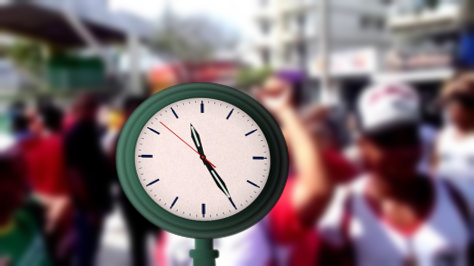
{"hour": 11, "minute": 24, "second": 52}
